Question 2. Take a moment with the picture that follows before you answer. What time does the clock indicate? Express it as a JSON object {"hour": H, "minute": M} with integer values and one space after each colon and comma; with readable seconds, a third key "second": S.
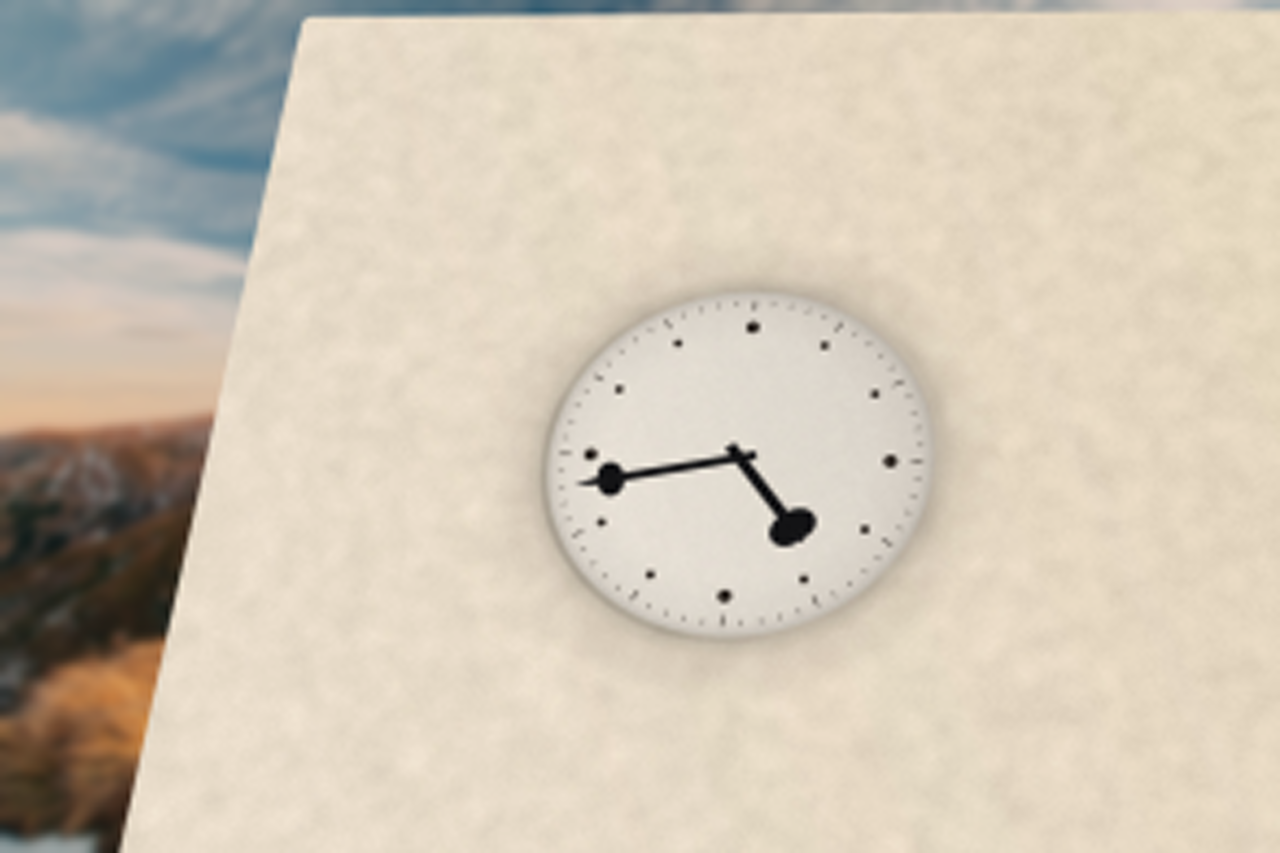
{"hour": 4, "minute": 43}
